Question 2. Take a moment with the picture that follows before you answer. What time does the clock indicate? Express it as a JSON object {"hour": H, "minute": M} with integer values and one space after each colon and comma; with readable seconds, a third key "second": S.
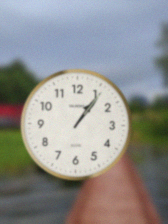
{"hour": 1, "minute": 6}
